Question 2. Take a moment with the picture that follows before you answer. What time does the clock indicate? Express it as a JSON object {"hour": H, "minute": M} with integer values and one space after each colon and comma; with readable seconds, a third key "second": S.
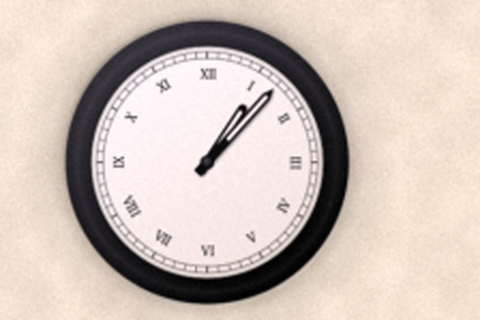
{"hour": 1, "minute": 7}
